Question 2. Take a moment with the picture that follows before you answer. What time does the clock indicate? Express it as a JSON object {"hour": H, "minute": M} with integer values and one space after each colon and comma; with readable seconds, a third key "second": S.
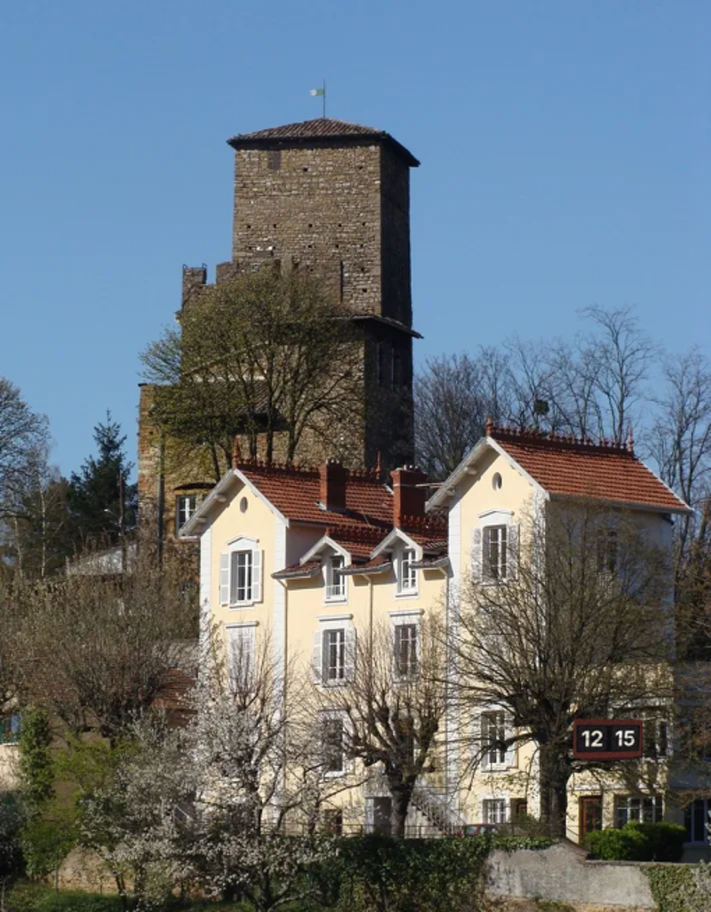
{"hour": 12, "minute": 15}
